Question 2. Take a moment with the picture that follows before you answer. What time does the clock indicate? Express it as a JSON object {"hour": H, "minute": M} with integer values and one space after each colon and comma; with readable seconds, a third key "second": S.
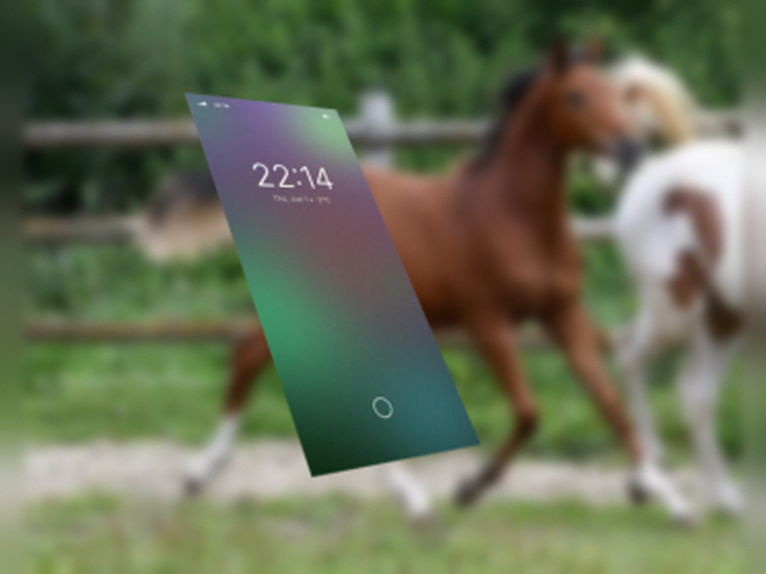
{"hour": 22, "minute": 14}
